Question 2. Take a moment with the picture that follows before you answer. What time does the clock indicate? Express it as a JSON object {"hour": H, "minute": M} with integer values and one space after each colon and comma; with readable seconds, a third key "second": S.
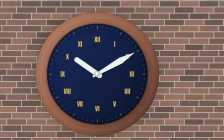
{"hour": 10, "minute": 10}
